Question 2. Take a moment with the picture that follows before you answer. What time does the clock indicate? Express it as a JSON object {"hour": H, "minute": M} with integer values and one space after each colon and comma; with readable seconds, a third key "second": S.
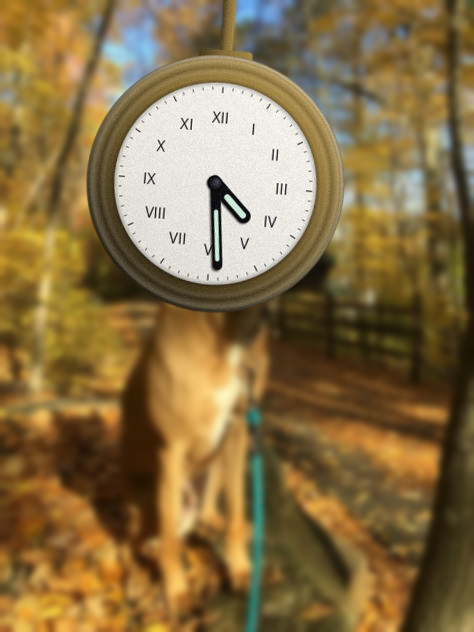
{"hour": 4, "minute": 29}
